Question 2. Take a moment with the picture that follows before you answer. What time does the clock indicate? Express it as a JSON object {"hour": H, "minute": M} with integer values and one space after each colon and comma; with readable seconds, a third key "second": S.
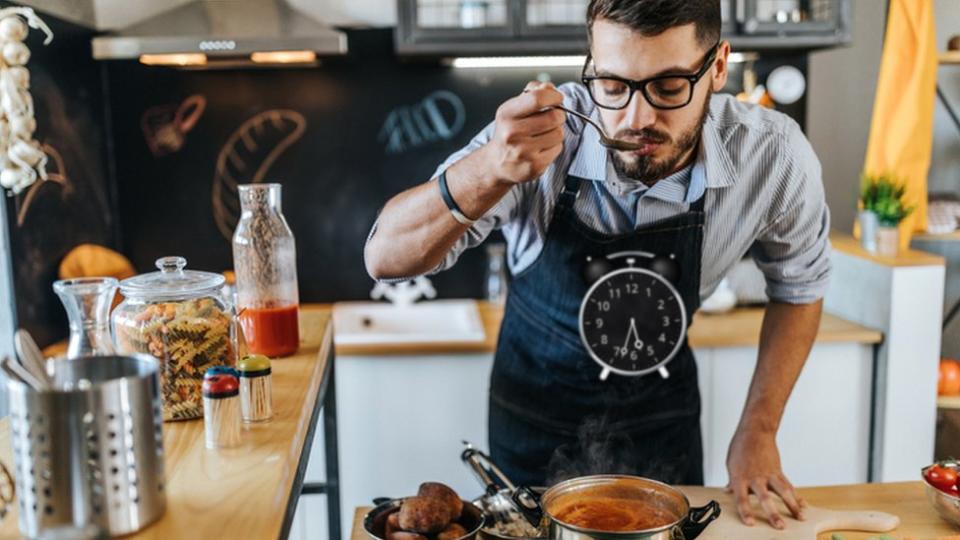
{"hour": 5, "minute": 33}
